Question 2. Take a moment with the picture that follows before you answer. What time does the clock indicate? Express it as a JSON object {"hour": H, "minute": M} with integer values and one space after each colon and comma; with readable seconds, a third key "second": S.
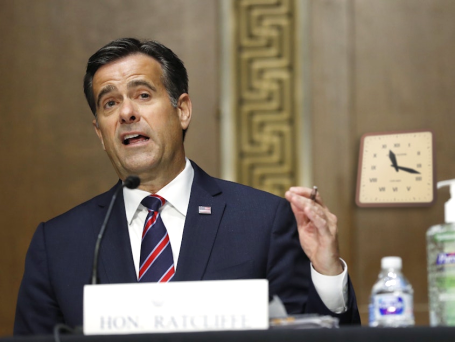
{"hour": 11, "minute": 18}
